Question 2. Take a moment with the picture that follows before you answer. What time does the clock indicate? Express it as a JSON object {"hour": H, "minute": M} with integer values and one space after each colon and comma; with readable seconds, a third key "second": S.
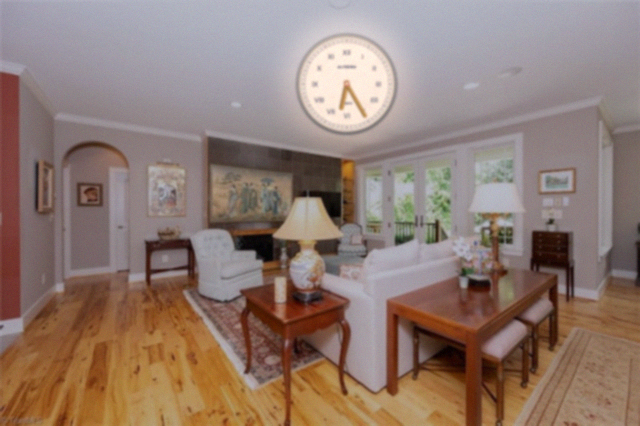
{"hour": 6, "minute": 25}
